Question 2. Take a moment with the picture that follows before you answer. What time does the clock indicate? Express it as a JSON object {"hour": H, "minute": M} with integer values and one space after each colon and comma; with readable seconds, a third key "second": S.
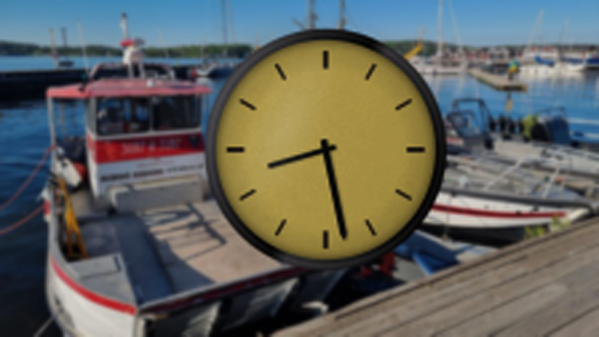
{"hour": 8, "minute": 28}
